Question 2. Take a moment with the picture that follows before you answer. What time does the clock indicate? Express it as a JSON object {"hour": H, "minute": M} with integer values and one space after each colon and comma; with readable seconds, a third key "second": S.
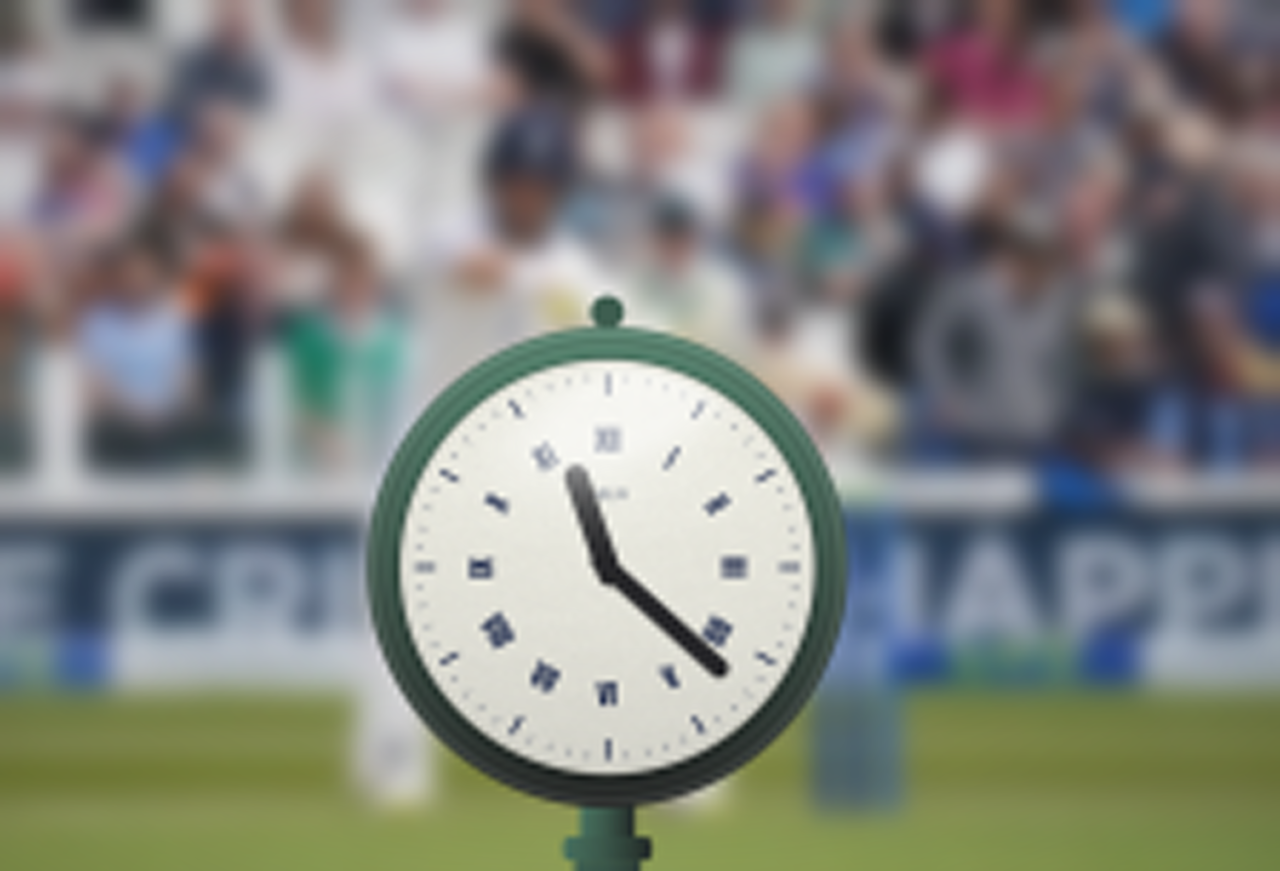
{"hour": 11, "minute": 22}
